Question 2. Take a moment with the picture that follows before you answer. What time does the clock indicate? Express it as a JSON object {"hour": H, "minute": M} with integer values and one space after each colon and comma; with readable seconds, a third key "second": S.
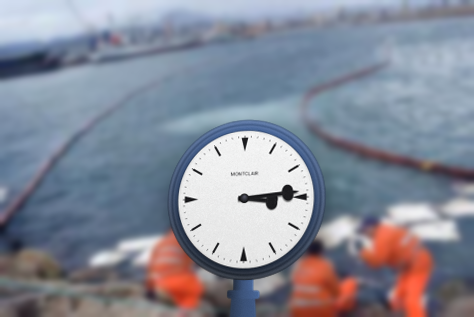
{"hour": 3, "minute": 14}
